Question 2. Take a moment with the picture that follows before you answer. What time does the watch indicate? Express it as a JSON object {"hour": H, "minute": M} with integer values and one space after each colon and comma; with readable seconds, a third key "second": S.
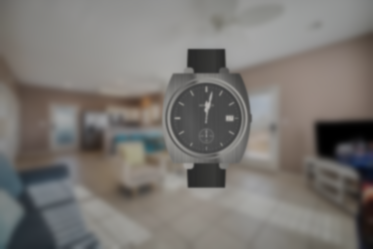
{"hour": 12, "minute": 2}
